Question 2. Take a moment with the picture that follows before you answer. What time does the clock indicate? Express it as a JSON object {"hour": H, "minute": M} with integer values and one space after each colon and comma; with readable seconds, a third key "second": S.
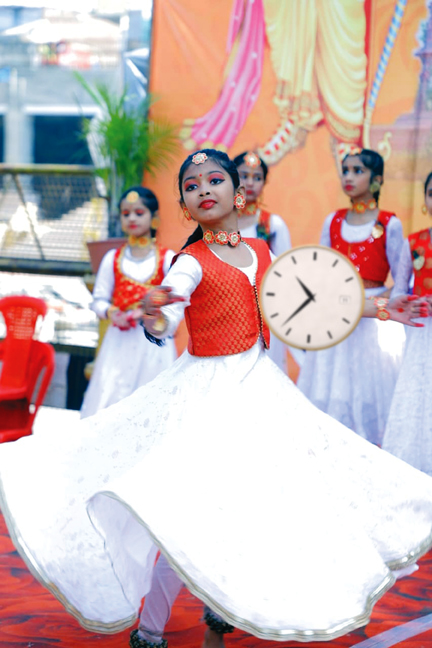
{"hour": 10, "minute": 37}
